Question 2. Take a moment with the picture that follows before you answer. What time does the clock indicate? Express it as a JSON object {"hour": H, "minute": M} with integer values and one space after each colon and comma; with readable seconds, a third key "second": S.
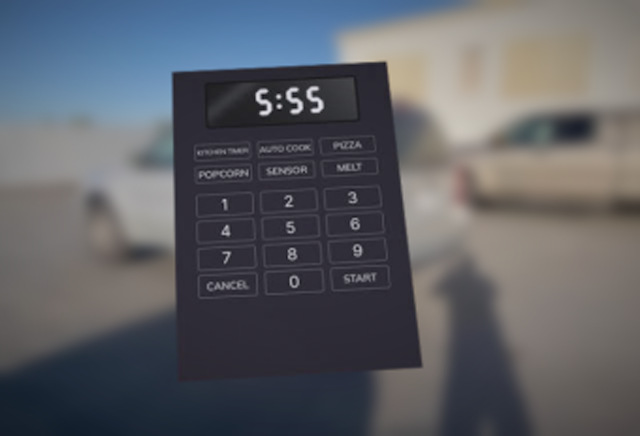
{"hour": 5, "minute": 55}
